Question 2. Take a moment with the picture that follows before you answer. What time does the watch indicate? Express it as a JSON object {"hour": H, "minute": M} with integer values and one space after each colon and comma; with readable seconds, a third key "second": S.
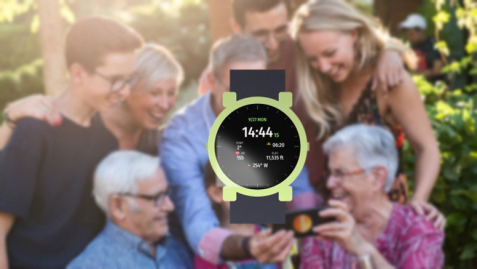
{"hour": 14, "minute": 44}
